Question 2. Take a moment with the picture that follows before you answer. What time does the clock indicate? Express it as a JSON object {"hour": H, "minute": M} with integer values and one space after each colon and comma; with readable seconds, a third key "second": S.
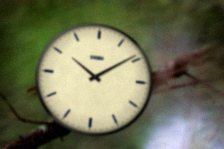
{"hour": 10, "minute": 9}
